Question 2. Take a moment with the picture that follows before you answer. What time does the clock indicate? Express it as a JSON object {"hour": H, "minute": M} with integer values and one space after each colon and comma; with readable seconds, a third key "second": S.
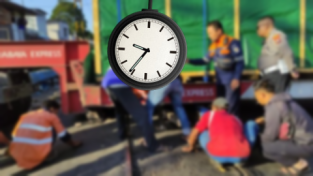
{"hour": 9, "minute": 36}
